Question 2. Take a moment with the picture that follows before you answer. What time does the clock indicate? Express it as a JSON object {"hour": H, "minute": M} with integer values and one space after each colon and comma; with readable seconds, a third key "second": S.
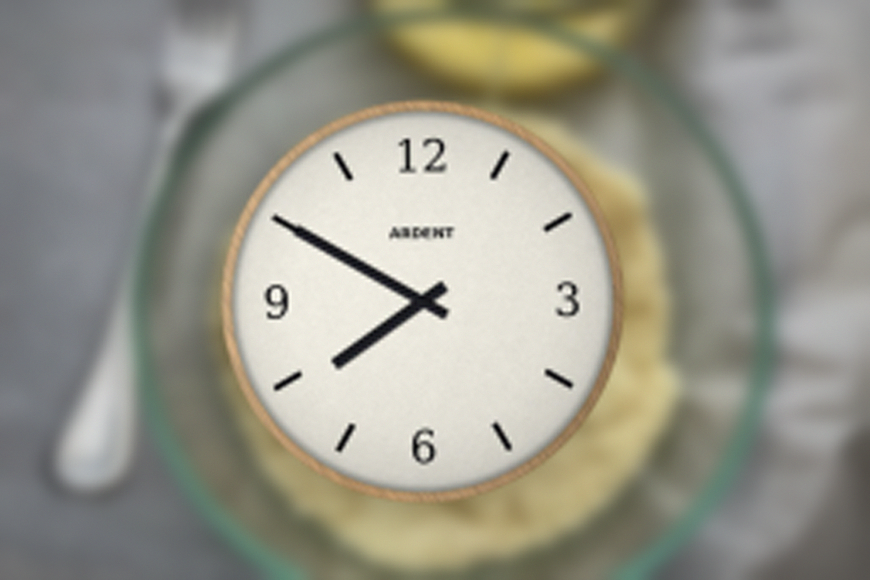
{"hour": 7, "minute": 50}
